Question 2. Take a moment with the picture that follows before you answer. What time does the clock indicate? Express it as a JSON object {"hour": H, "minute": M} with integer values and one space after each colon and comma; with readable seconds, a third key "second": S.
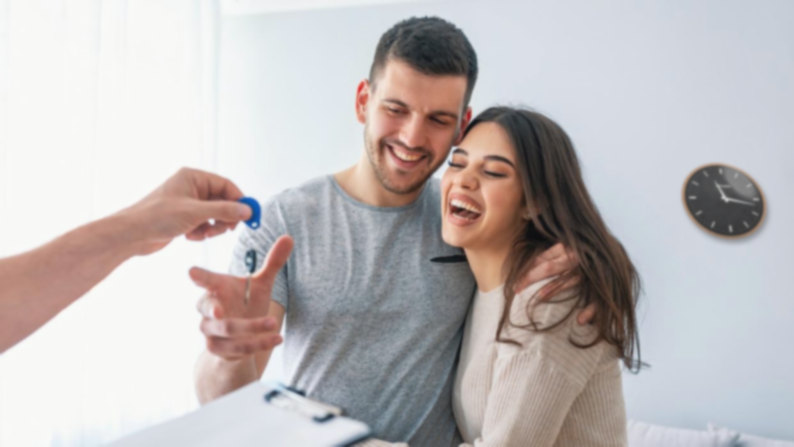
{"hour": 11, "minute": 17}
